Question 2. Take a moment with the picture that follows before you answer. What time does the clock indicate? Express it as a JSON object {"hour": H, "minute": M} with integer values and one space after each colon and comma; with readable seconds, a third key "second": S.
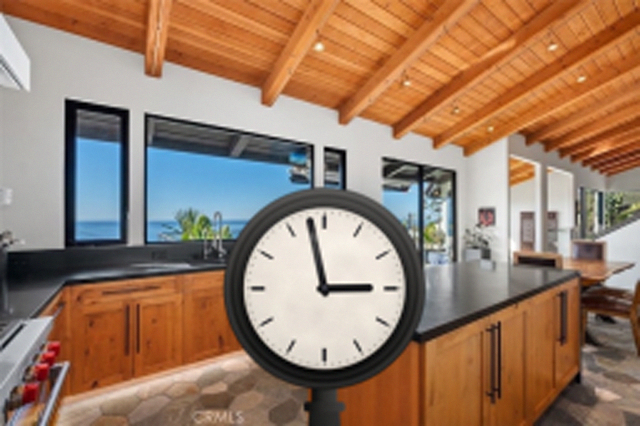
{"hour": 2, "minute": 58}
